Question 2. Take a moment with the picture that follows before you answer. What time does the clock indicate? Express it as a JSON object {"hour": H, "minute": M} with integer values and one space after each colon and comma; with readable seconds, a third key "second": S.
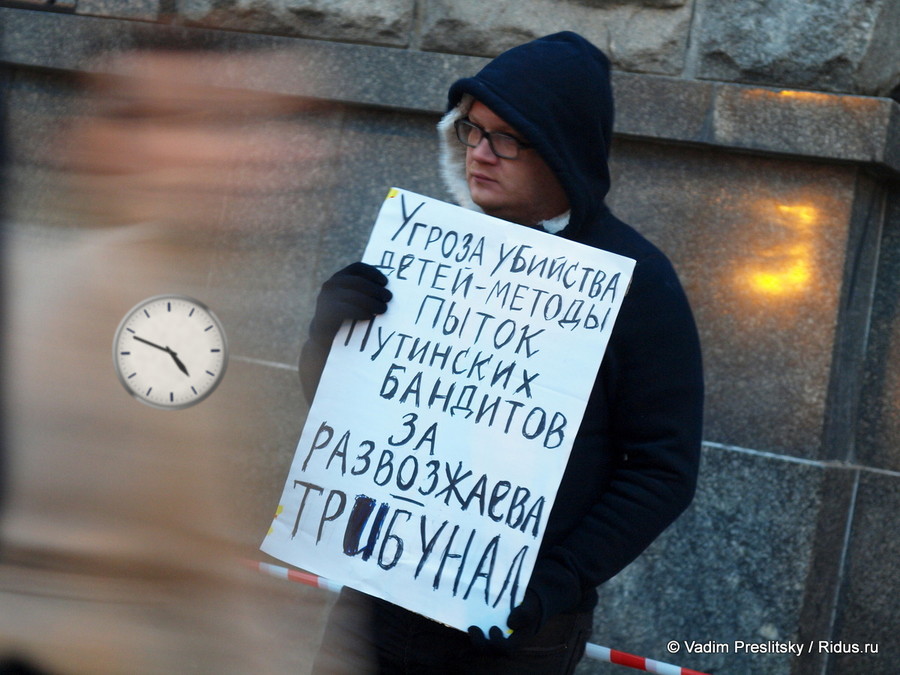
{"hour": 4, "minute": 49}
